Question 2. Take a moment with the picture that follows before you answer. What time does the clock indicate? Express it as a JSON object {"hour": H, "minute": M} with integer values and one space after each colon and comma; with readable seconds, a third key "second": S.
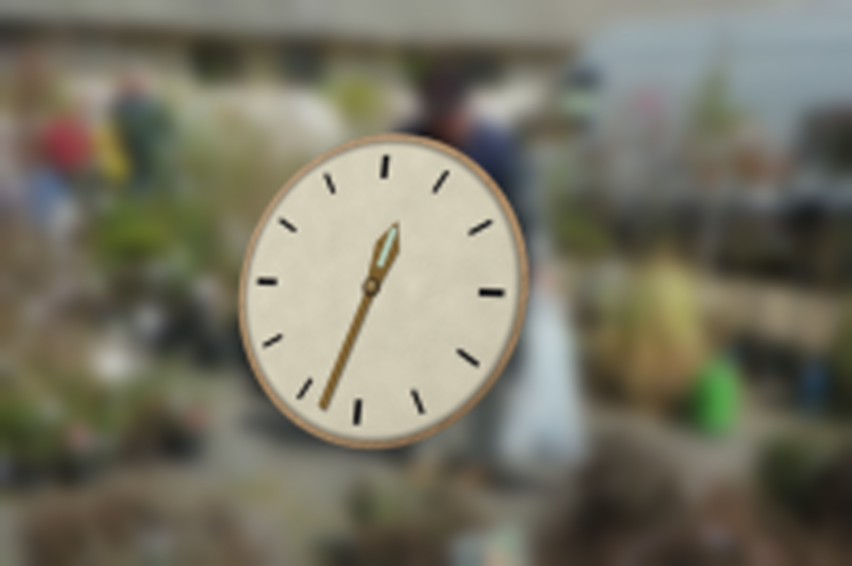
{"hour": 12, "minute": 33}
